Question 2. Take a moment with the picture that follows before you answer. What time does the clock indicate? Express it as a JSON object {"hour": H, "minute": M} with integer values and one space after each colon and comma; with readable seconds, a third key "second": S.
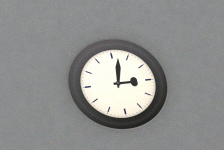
{"hour": 3, "minute": 2}
